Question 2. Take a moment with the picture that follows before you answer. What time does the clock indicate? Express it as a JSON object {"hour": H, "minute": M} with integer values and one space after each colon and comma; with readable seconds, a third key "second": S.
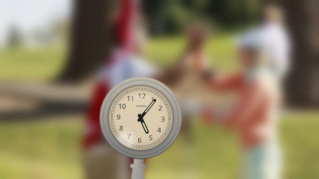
{"hour": 5, "minute": 6}
